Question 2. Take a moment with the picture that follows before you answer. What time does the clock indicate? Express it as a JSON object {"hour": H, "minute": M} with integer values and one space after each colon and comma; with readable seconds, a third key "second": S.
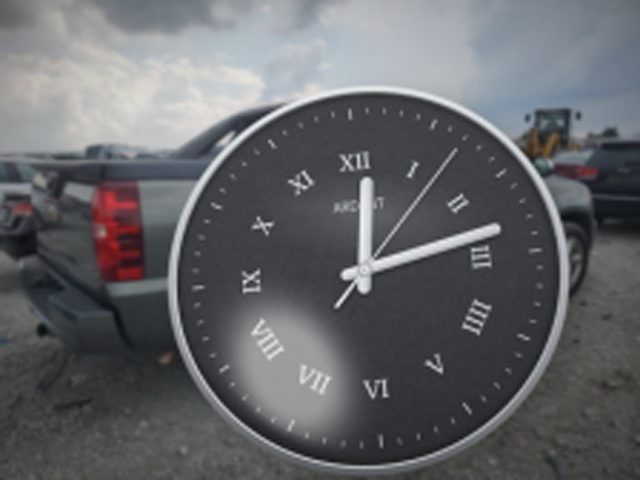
{"hour": 12, "minute": 13, "second": 7}
